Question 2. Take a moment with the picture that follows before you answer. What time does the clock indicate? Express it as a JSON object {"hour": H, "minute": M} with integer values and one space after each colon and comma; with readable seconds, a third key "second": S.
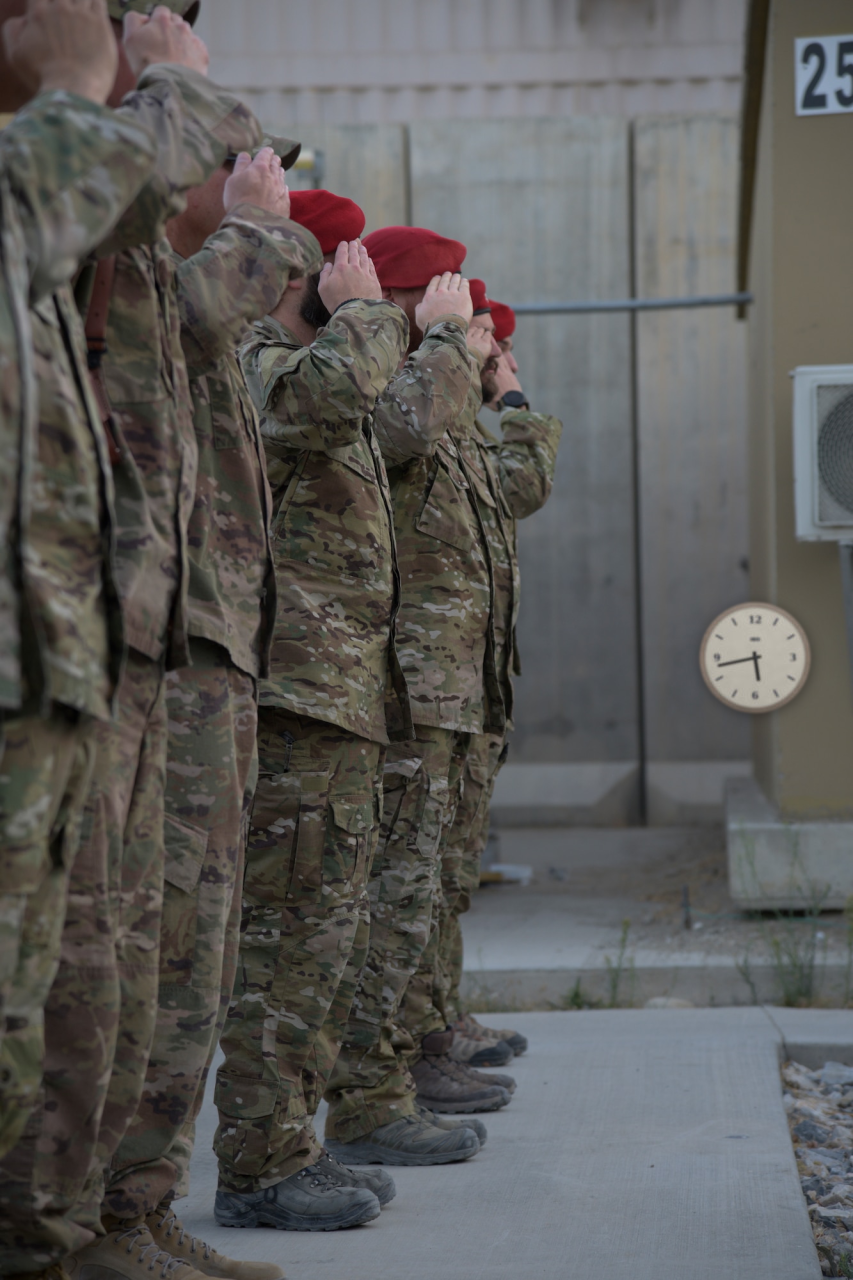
{"hour": 5, "minute": 43}
